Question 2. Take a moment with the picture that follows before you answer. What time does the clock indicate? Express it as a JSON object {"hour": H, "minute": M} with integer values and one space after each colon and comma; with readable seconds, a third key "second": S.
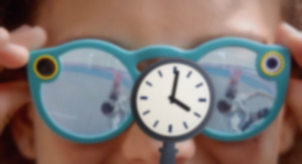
{"hour": 4, "minute": 1}
